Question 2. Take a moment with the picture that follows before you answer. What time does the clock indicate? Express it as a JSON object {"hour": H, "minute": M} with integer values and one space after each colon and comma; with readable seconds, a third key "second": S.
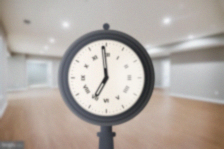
{"hour": 6, "minute": 59}
